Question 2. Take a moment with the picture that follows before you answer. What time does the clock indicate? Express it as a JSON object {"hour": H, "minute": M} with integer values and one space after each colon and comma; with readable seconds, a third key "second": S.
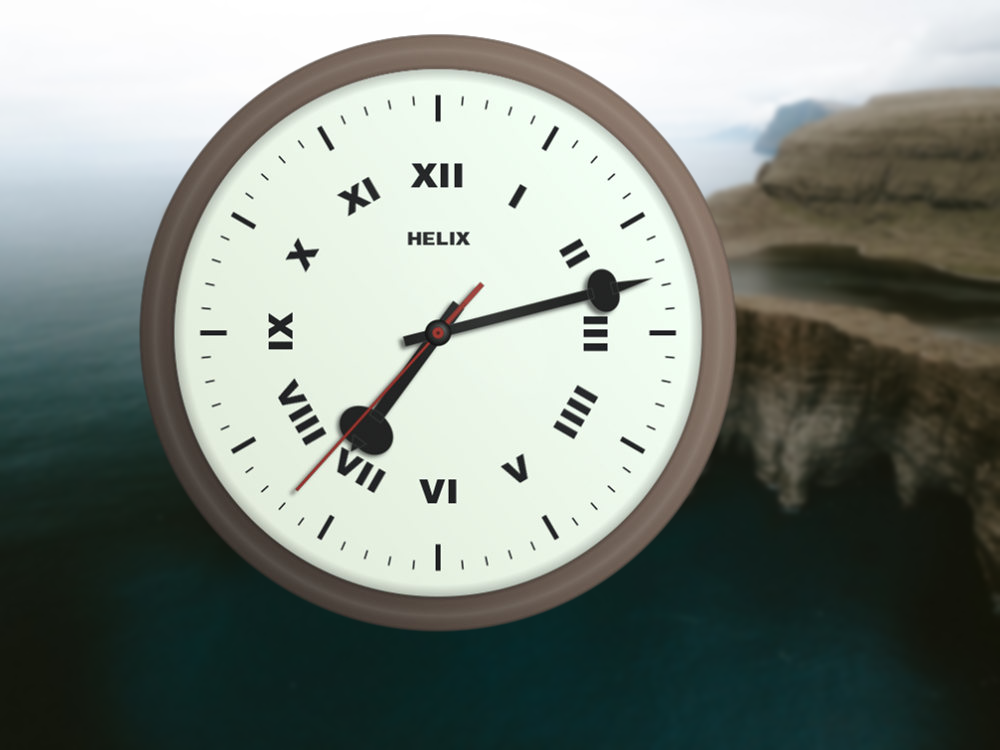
{"hour": 7, "minute": 12, "second": 37}
